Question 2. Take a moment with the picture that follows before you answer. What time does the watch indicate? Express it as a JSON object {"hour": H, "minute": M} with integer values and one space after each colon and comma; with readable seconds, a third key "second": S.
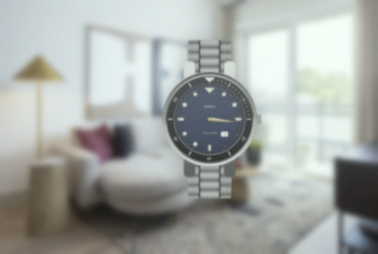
{"hour": 3, "minute": 16}
